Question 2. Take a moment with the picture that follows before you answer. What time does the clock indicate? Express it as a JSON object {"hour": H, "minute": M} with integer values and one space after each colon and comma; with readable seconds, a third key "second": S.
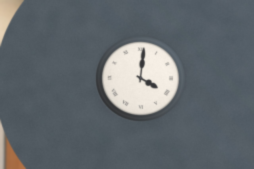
{"hour": 4, "minute": 1}
